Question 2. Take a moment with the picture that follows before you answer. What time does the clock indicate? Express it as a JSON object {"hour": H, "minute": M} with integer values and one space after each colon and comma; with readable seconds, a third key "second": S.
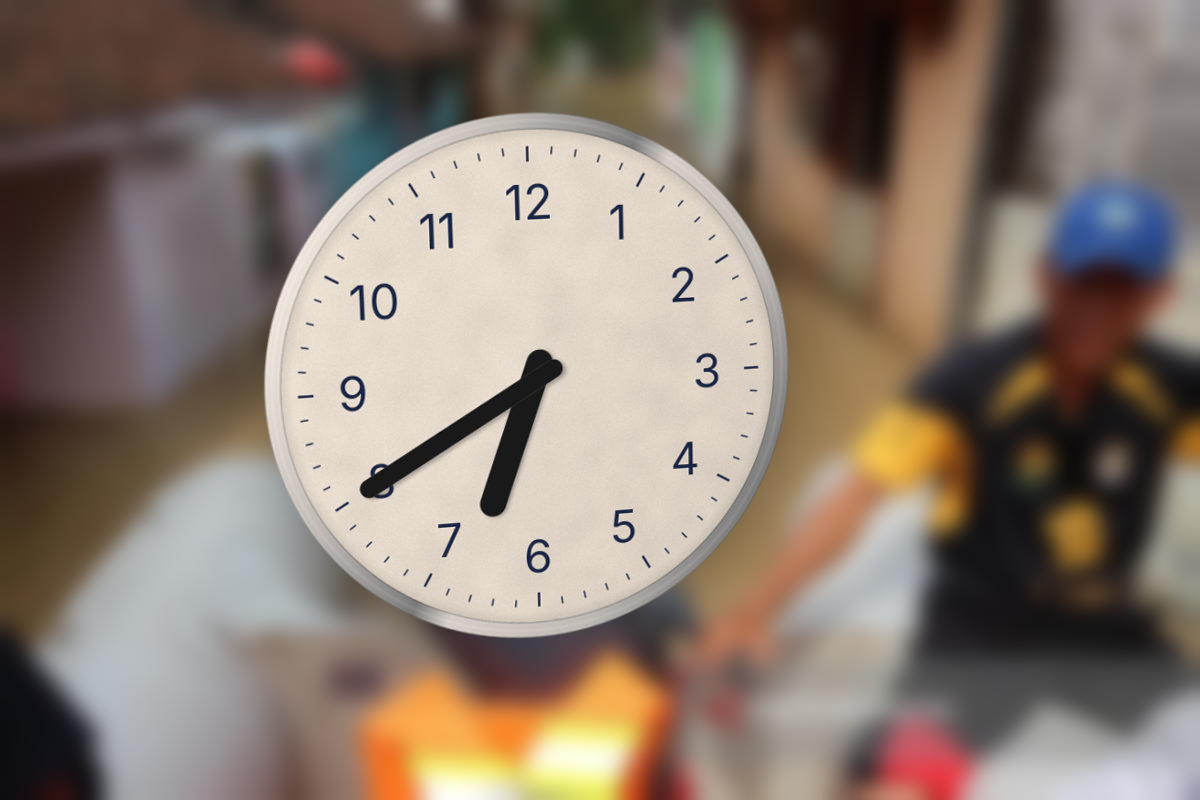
{"hour": 6, "minute": 40}
